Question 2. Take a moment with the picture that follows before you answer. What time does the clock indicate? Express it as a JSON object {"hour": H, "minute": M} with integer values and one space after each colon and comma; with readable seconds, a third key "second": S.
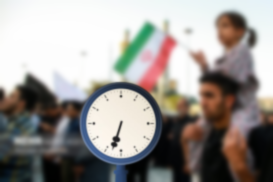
{"hour": 6, "minute": 33}
